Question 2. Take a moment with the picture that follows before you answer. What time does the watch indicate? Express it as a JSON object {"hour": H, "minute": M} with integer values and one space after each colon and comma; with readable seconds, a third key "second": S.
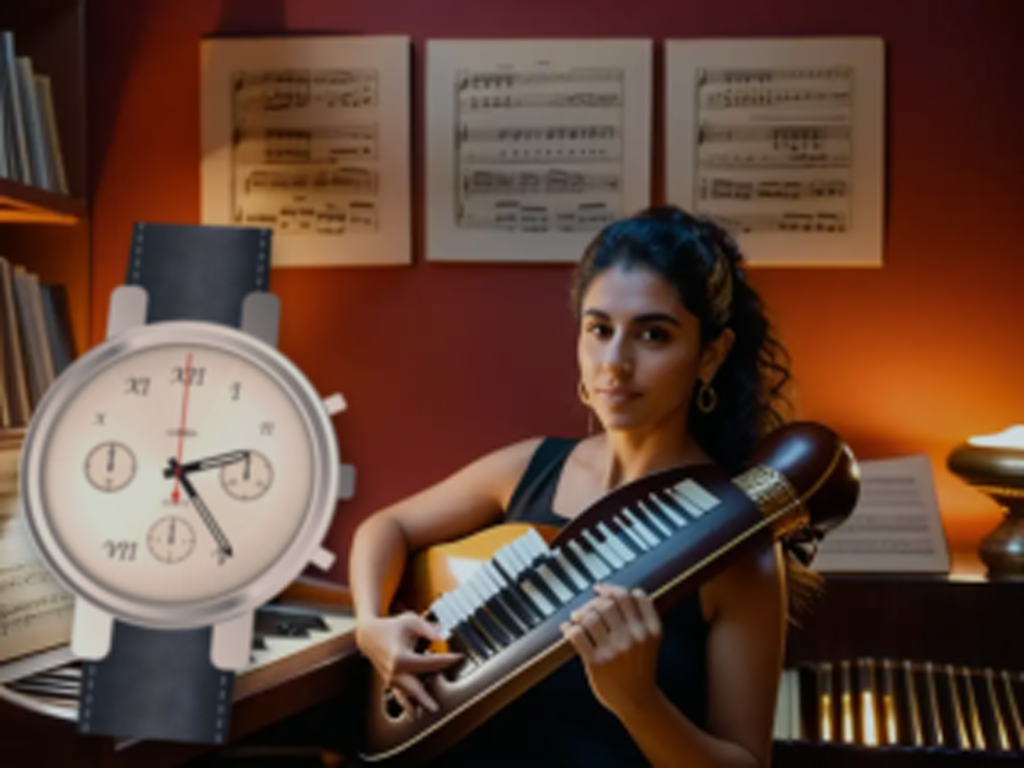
{"hour": 2, "minute": 24}
